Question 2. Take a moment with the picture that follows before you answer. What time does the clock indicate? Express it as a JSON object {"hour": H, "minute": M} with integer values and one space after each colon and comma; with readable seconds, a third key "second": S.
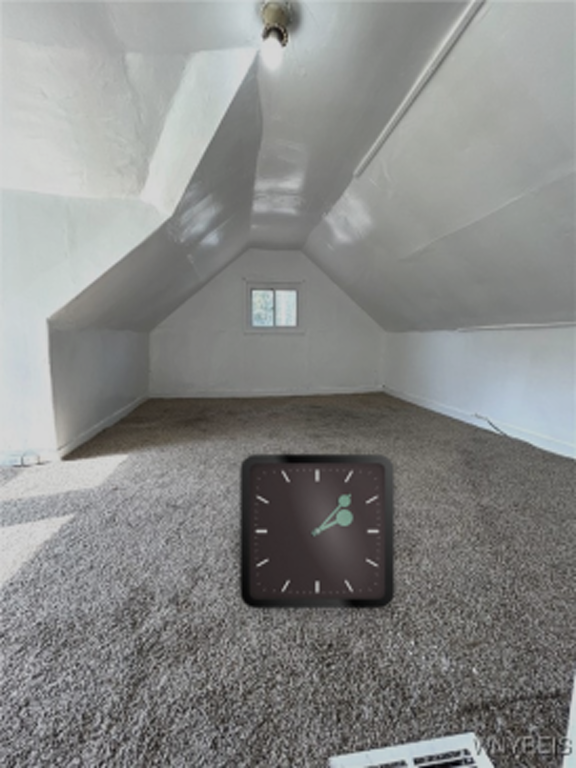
{"hour": 2, "minute": 7}
